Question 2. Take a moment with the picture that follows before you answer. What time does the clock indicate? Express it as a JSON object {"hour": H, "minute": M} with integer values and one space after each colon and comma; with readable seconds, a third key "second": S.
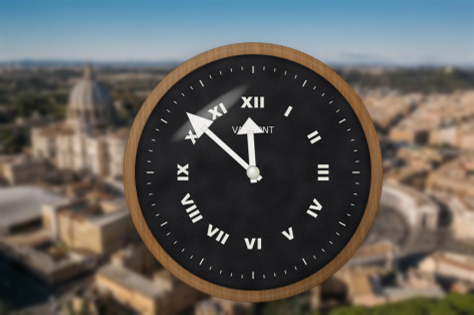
{"hour": 11, "minute": 52}
